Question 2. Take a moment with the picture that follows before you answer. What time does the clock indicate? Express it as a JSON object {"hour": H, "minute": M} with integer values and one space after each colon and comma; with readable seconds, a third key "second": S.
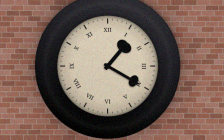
{"hour": 1, "minute": 20}
